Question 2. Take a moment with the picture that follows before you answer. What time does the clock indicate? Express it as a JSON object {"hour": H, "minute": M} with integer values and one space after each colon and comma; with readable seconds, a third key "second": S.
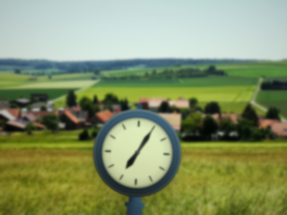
{"hour": 7, "minute": 5}
